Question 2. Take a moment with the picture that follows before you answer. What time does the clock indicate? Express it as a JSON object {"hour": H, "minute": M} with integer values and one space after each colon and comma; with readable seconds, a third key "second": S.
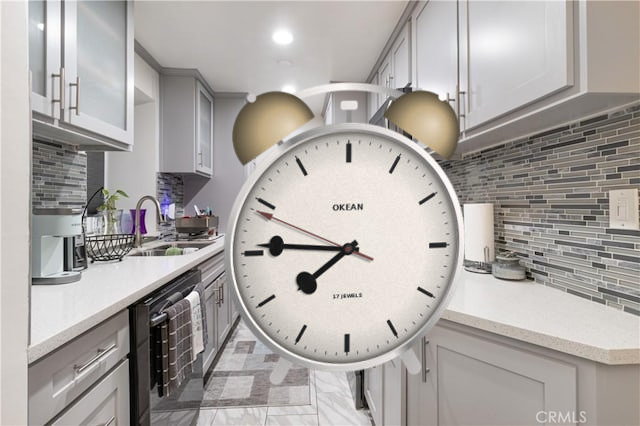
{"hour": 7, "minute": 45, "second": 49}
